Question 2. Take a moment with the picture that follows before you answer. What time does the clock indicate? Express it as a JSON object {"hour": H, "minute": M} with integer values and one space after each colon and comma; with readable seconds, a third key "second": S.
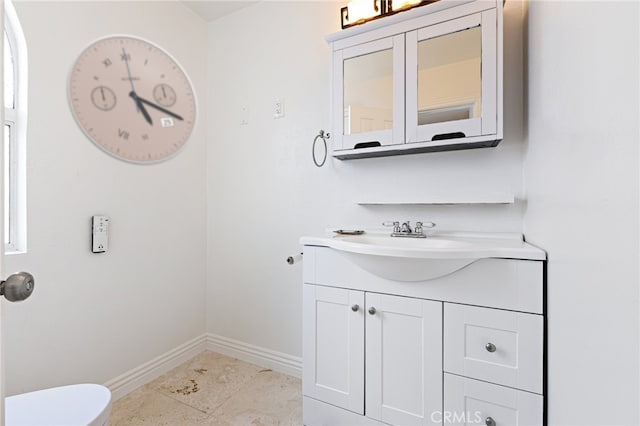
{"hour": 5, "minute": 20}
